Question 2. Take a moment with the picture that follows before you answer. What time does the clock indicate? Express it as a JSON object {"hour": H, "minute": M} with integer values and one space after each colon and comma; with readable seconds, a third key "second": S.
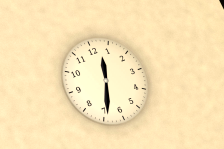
{"hour": 12, "minute": 34}
